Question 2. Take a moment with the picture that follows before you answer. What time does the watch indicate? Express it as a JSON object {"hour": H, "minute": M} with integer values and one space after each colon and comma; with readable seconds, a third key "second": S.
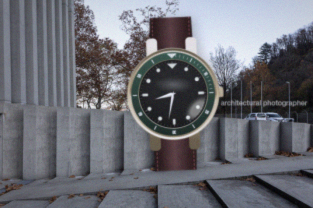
{"hour": 8, "minute": 32}
